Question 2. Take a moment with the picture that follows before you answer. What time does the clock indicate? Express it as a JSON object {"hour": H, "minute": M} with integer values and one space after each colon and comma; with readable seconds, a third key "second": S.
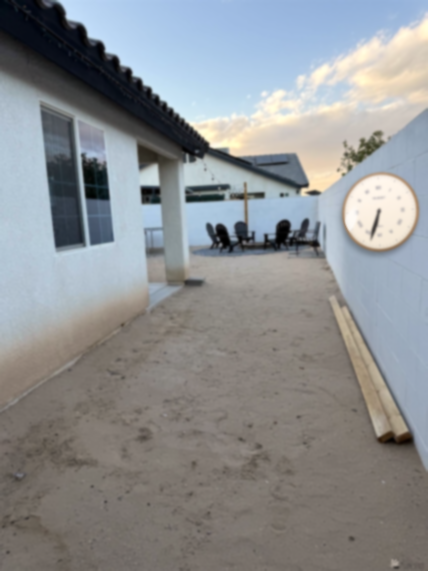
{"hour": 6, "minute": 33}
